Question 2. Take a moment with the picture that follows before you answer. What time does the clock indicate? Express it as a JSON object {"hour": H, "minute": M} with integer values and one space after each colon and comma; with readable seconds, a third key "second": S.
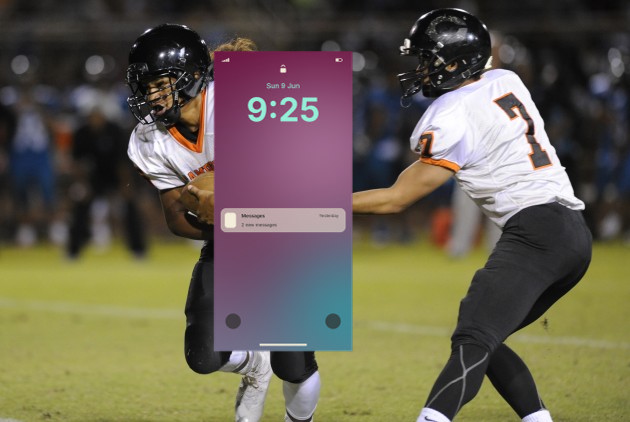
{"hour": 9, "minute": 25}
